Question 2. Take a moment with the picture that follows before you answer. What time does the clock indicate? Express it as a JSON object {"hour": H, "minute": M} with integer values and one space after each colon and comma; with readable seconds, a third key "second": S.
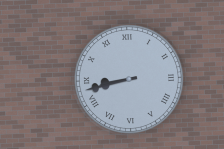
{"hour": 8, "minute": 43}
